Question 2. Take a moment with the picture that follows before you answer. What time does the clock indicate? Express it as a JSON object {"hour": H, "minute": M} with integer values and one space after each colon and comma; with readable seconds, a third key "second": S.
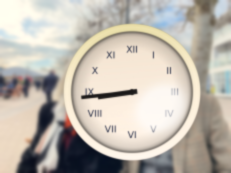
{"hour": 8, "minute": 44}
